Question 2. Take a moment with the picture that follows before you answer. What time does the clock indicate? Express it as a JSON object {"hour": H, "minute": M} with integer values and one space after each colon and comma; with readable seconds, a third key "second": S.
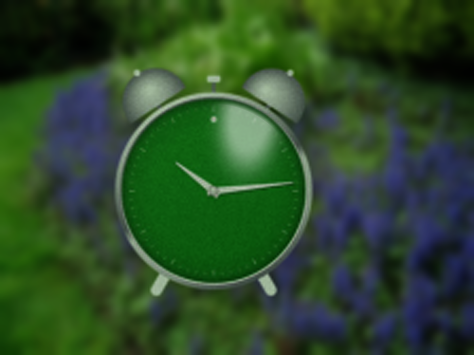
{"hour": 10, "minute": 14}
